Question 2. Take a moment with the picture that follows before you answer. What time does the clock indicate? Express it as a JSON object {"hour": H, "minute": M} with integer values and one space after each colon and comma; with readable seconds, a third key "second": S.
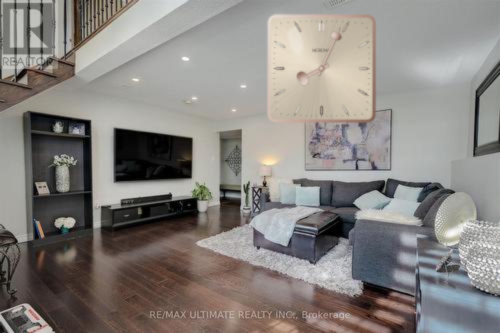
{"hour": 8, "minute": 4}
